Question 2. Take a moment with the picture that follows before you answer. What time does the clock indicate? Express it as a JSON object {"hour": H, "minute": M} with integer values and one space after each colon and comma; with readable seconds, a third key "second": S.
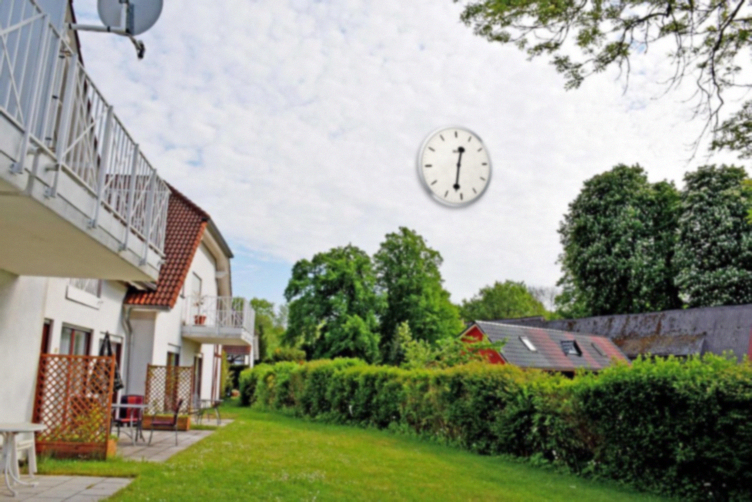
{"hour": 12, "minute": 32}
